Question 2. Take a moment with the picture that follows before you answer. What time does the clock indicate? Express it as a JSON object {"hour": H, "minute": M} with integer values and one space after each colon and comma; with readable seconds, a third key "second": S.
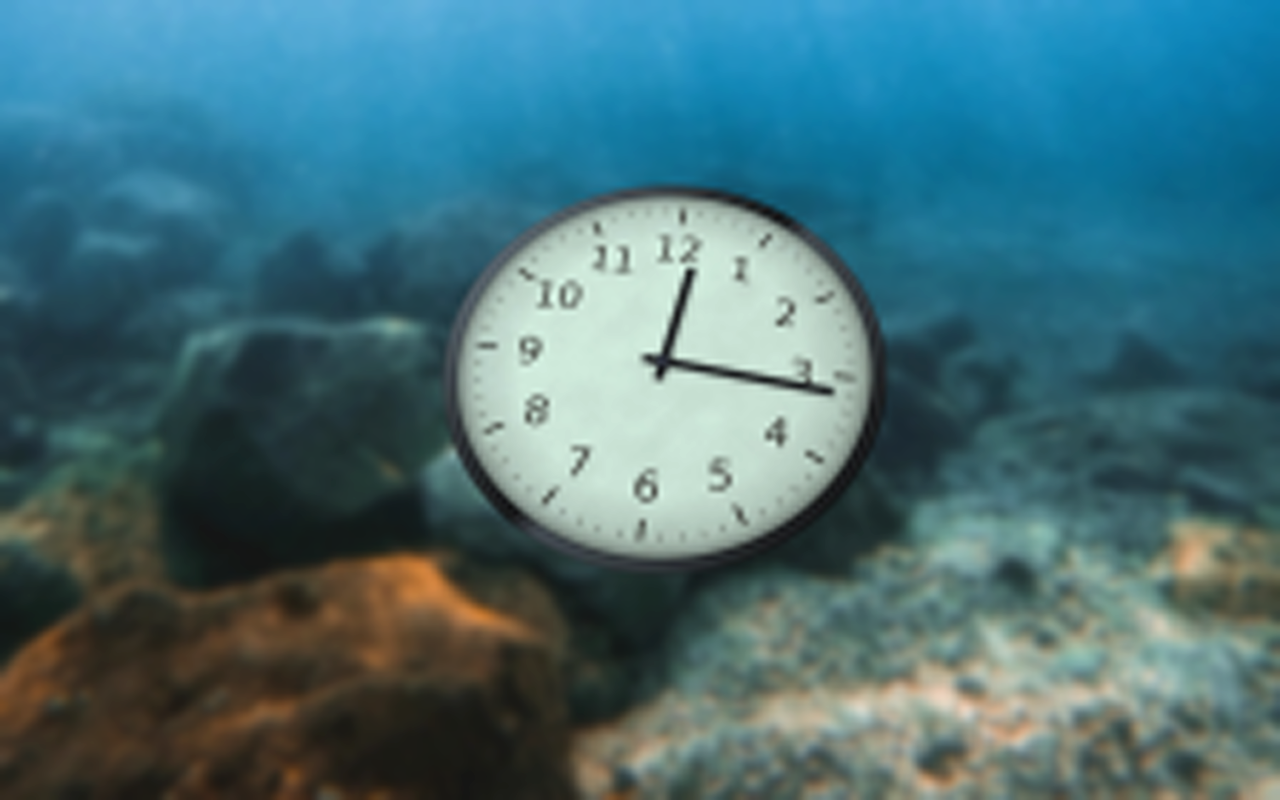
{"hour": 12, "minute": 16}
